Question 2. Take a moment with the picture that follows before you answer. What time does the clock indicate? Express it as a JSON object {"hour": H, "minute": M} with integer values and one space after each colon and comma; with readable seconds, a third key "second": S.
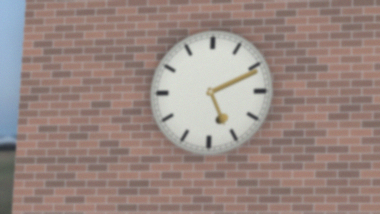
{"hour": 5, "minute": 11}
